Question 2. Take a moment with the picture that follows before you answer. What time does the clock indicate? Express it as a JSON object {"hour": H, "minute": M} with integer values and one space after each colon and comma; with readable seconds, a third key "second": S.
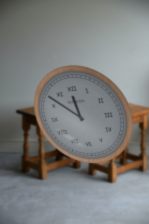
{"hour": 11, "minute": 52}
